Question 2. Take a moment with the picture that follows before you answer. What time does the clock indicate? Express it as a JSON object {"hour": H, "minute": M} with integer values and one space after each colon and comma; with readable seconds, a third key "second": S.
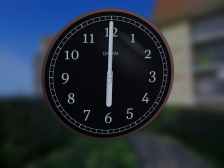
{"hour": 6, "minute": 0}
